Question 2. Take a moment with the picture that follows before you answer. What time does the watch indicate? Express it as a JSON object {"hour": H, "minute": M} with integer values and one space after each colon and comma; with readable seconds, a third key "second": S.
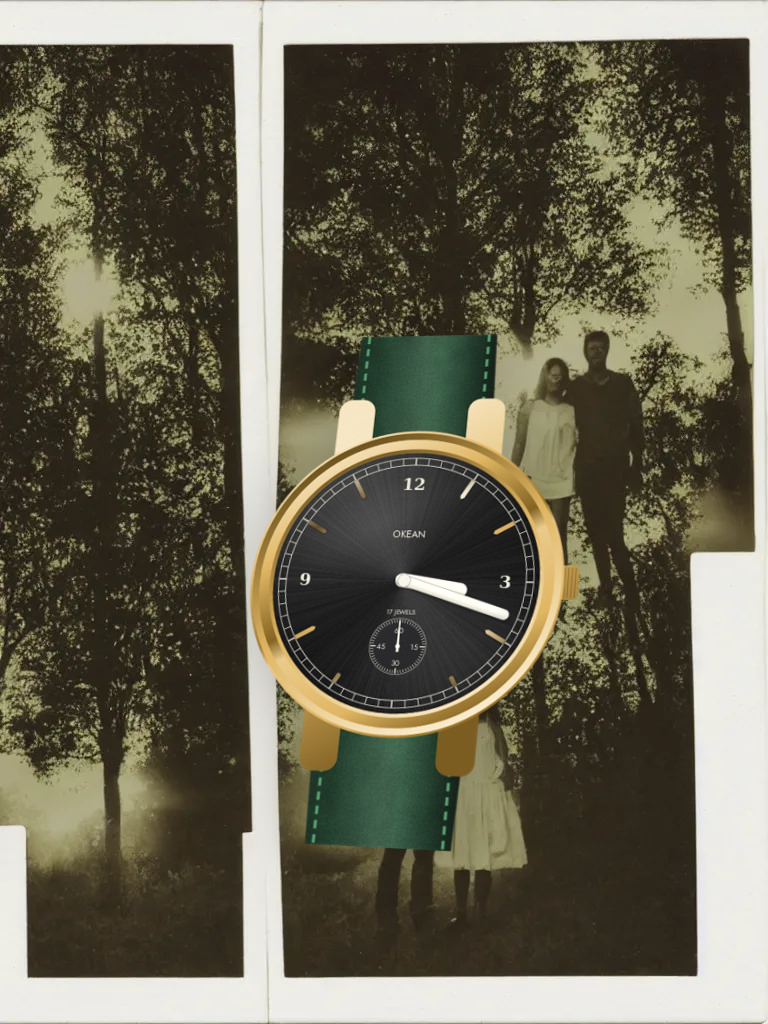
{"hour": 3, "minute": 18}
